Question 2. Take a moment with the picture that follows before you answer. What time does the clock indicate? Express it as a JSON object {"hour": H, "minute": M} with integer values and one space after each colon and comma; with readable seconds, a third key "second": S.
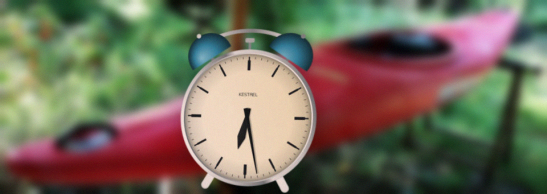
{"hour": 6, "minute": 28}
